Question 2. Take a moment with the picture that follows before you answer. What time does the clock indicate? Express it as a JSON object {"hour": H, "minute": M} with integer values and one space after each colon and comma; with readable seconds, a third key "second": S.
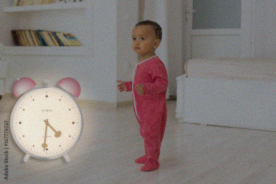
{"hour": 4, "minute": 31}
